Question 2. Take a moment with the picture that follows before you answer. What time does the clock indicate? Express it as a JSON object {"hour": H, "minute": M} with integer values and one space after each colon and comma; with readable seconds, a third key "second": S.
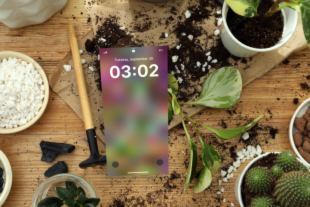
{"hour": 3, "minute": 2}
